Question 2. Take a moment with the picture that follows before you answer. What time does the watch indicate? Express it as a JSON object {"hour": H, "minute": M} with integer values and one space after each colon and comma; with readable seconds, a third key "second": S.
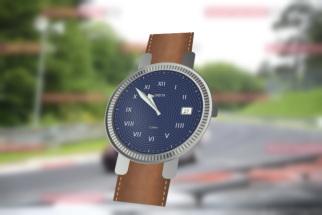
{"hour": 10, "minute": 52}
